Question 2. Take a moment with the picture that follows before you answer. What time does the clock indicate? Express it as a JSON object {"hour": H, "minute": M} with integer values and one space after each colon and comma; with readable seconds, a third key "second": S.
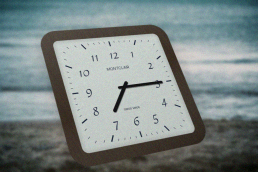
{"hour": 7, "minute": 15}
